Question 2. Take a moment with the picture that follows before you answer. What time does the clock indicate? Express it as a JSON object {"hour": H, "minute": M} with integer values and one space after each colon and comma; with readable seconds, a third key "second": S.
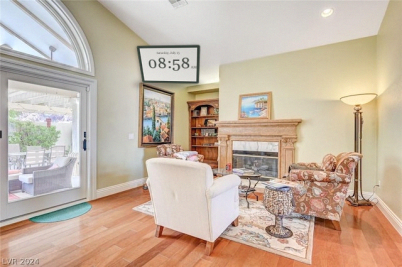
{"hour": 8, "minute": 58}
